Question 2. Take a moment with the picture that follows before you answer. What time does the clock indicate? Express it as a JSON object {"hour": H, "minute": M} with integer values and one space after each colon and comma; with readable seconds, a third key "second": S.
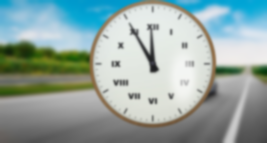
{"hour": 11, "minute": 55}
